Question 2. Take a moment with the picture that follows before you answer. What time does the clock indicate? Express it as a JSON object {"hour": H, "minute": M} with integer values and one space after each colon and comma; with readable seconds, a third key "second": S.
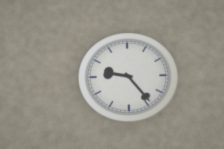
{"hour": 9, "minute": 24}
